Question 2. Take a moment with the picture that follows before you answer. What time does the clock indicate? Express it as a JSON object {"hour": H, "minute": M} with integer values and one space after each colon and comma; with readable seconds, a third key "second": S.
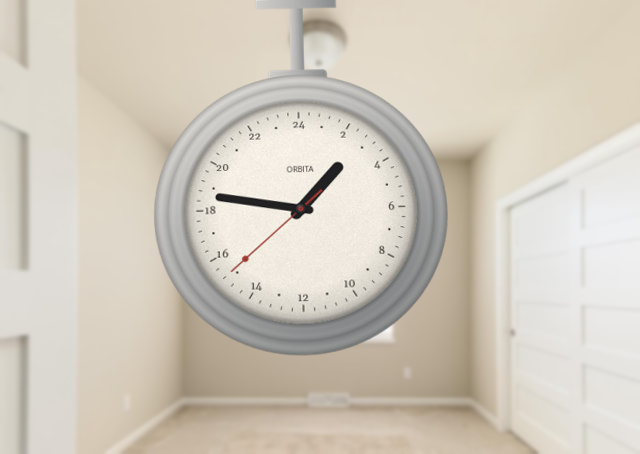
{"hour": 2, "minute": 46, "second": 38}
